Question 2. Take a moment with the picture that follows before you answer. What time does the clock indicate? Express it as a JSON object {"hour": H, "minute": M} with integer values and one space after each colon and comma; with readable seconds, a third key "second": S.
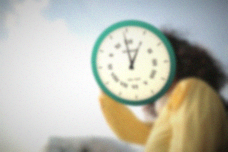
{"hour": 12, "minute": 59}
